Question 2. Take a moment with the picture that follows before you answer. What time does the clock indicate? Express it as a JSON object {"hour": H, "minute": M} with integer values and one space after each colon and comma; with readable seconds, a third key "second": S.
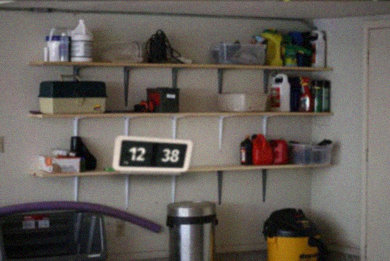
{"hour": 12, "minute": 38}
